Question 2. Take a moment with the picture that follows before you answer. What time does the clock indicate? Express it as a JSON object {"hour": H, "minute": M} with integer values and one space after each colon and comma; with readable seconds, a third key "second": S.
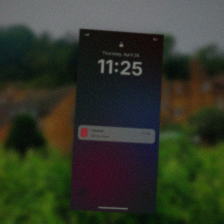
{"hour": 11, "minute": 25}
